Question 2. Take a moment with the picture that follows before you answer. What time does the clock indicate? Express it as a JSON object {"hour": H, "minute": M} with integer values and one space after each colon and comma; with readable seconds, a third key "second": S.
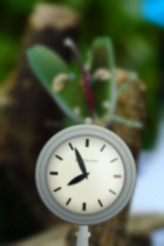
{"hour": 7, "minute": 56}
